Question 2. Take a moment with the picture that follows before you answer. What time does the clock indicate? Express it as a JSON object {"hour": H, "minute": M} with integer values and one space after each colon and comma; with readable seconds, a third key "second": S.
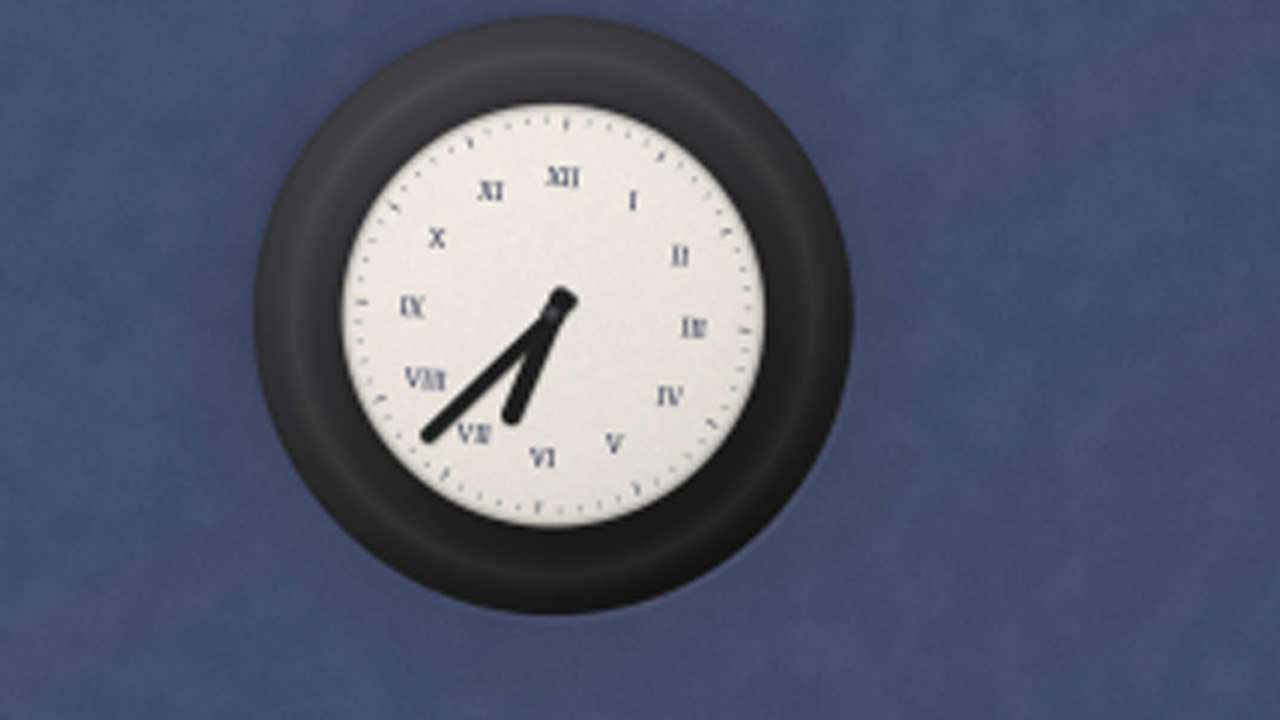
{"hour": 6, "minute": 37}
